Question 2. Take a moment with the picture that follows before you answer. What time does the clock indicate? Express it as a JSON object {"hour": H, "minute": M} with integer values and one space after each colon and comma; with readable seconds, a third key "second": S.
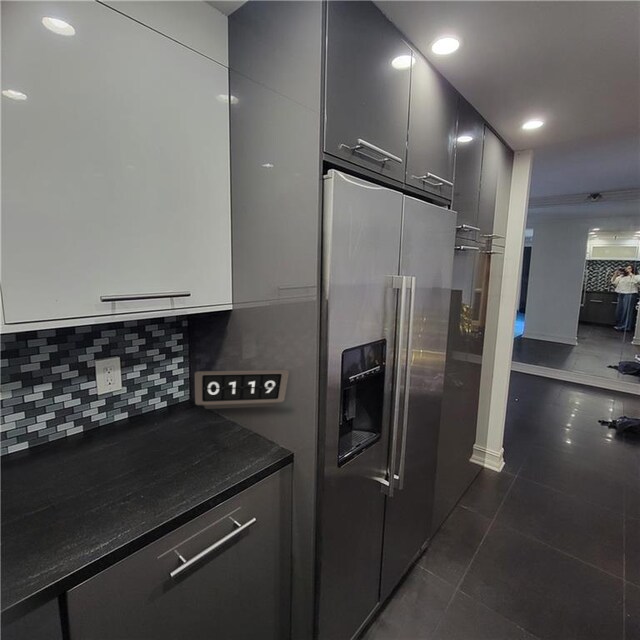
{"hour": 1, "minute": 19}
